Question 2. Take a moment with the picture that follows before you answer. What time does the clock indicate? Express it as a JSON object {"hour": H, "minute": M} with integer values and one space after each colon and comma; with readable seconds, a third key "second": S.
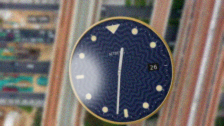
{"hour": 12, "minute": 32}
